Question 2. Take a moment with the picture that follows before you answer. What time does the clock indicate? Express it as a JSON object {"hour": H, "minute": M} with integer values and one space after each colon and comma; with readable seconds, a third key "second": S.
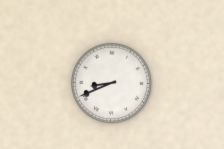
{"hour": 8, "minute": 41}
